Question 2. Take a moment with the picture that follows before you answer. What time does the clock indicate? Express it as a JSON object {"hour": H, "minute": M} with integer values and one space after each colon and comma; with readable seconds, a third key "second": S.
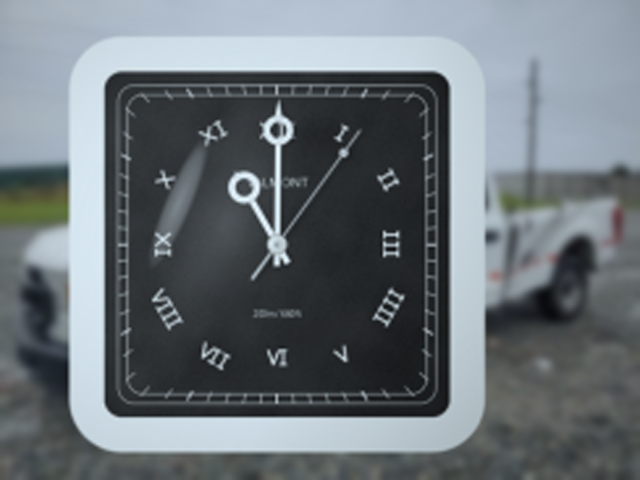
{"hour": 11, "minute": 0, "second": 6}
